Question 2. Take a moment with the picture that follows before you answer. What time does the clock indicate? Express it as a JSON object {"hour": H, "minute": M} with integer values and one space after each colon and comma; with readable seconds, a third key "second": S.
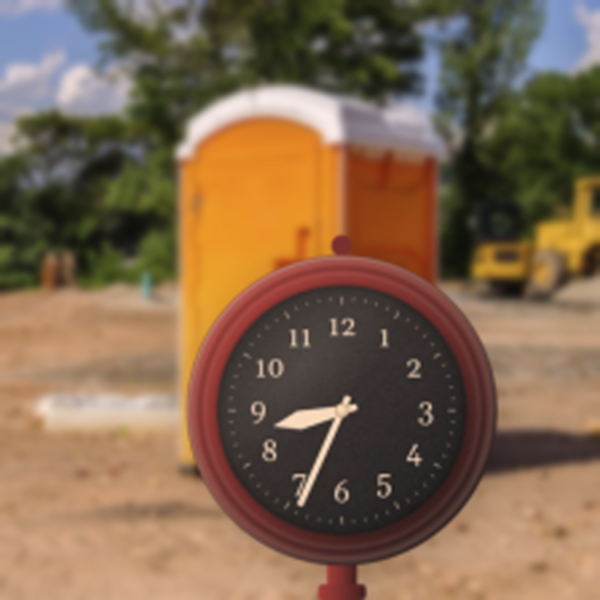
{"hour": 8, "minute": 34}
